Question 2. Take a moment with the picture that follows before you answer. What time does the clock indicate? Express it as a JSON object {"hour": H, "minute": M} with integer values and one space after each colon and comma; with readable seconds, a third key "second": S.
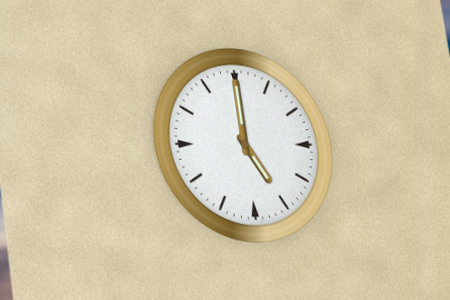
{"hour": 5, "minute": 0}
